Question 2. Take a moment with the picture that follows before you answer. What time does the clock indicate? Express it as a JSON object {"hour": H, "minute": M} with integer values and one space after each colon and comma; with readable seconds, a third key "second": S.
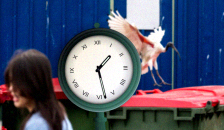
{"hour": 1, "minute": 28}
